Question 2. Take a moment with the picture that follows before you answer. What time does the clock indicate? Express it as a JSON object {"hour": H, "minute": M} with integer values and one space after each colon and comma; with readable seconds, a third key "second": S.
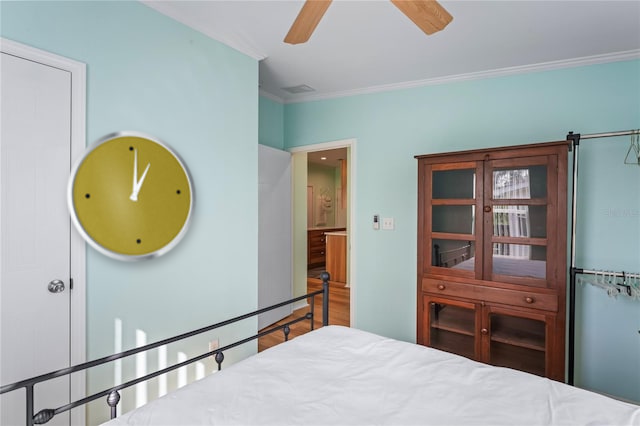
{"hour": 1, "minute": 1}
